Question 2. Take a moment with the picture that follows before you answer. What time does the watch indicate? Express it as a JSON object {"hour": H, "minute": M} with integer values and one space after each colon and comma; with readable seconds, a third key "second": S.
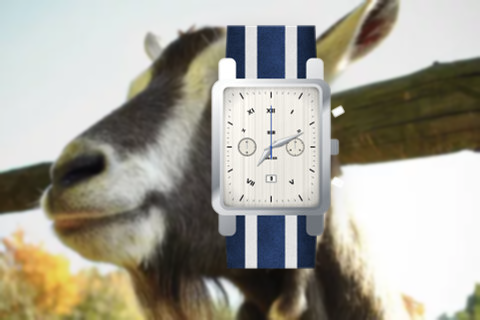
{"hour": 7, "minute": 11}
